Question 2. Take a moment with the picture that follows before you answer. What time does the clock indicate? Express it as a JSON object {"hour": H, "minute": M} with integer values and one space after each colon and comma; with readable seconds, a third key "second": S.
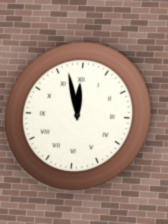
{"hour": 11, "minute": 57}
